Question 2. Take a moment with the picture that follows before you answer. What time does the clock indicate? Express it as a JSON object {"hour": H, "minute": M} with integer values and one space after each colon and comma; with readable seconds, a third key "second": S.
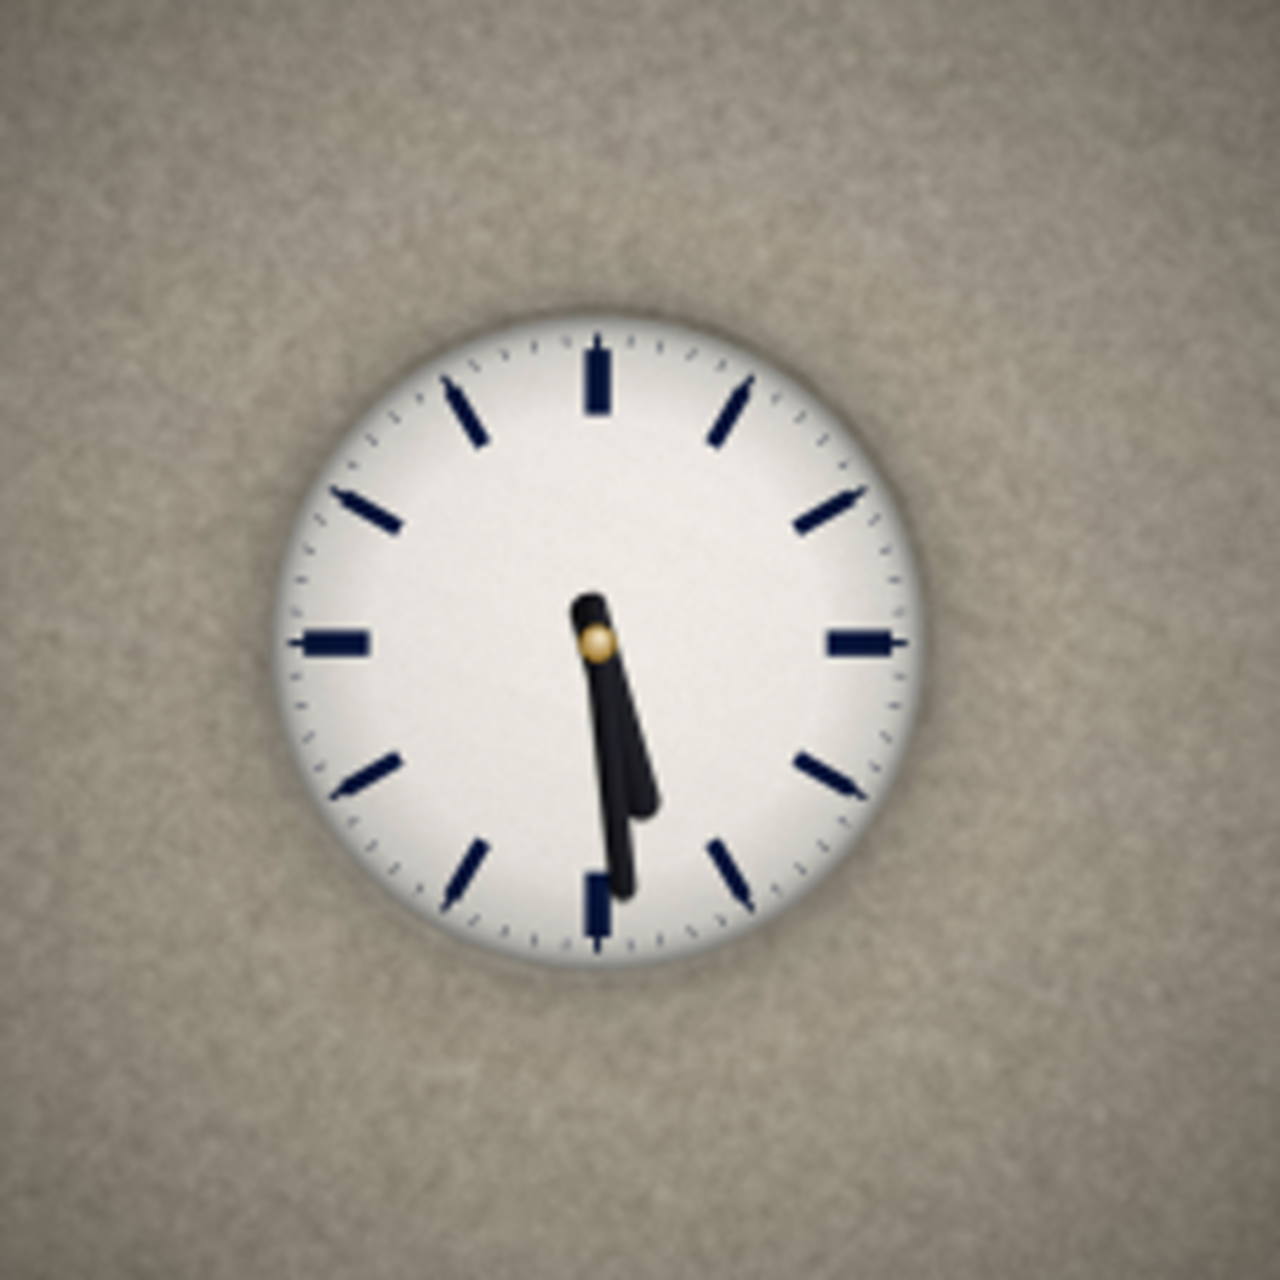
{"hour": 5, "minute": 29}
